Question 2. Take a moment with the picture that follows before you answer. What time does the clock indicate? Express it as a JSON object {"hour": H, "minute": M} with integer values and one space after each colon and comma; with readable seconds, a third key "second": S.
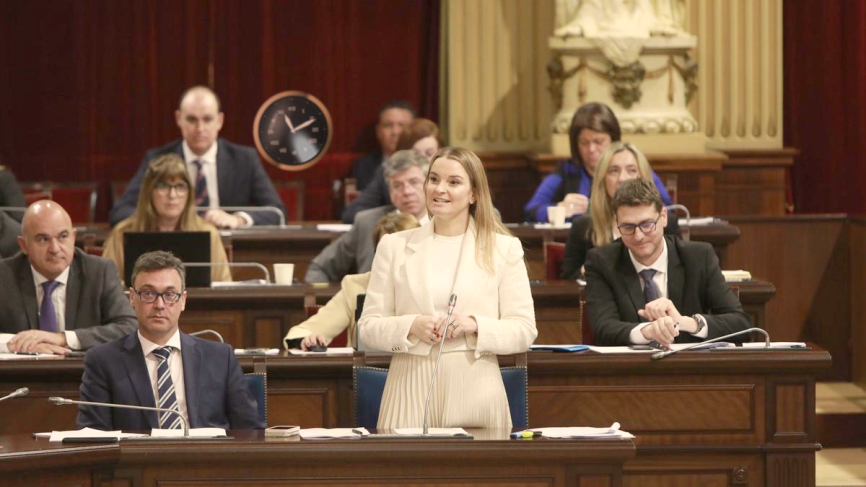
{"hour": 11, "minute": 11}
